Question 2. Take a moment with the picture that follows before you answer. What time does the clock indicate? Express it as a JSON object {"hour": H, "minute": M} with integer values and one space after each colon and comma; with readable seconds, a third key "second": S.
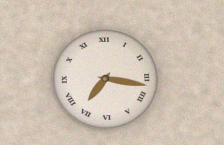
{"hour": 7, "minute": 17}
